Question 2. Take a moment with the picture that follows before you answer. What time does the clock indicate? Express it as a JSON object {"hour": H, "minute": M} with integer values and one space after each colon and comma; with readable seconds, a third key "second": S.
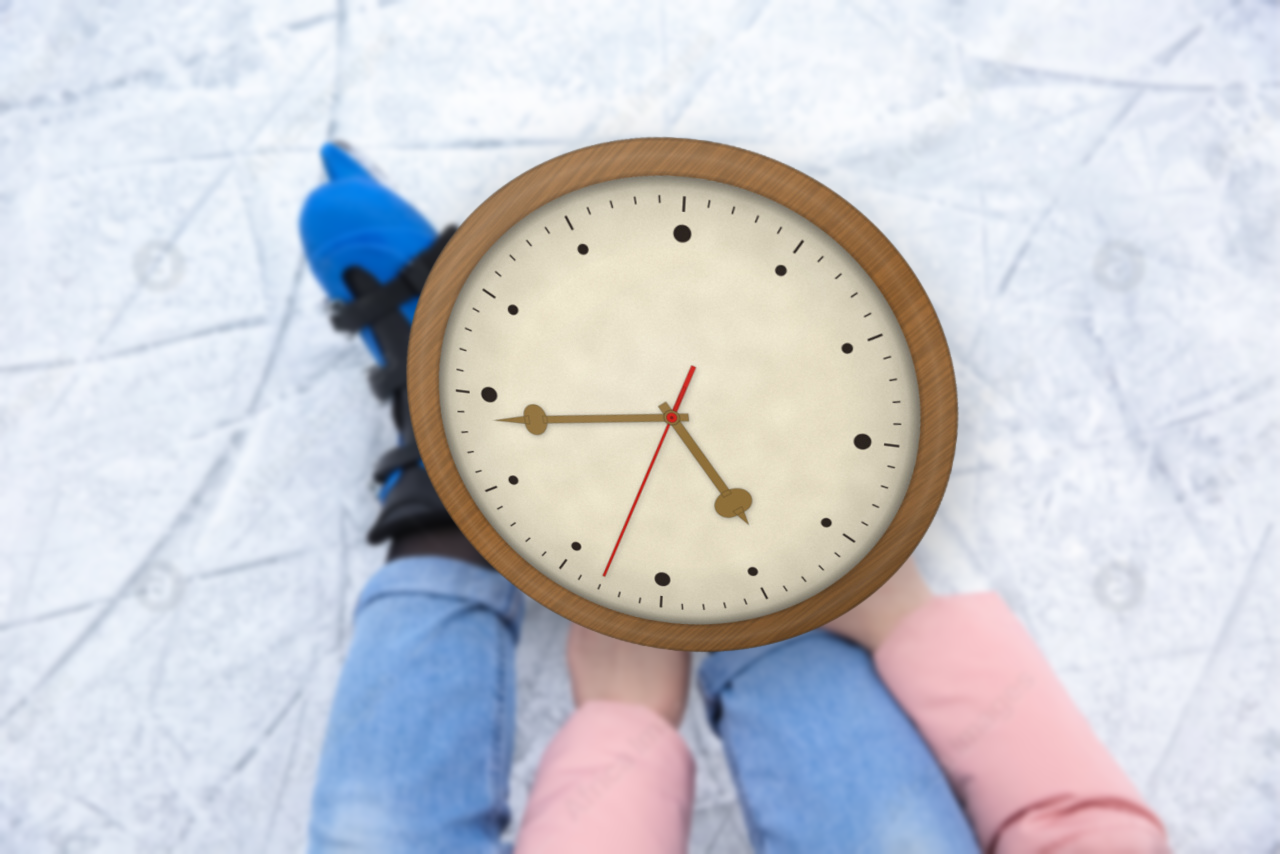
{"hour": 4, "minute": 43, "second": 33}
